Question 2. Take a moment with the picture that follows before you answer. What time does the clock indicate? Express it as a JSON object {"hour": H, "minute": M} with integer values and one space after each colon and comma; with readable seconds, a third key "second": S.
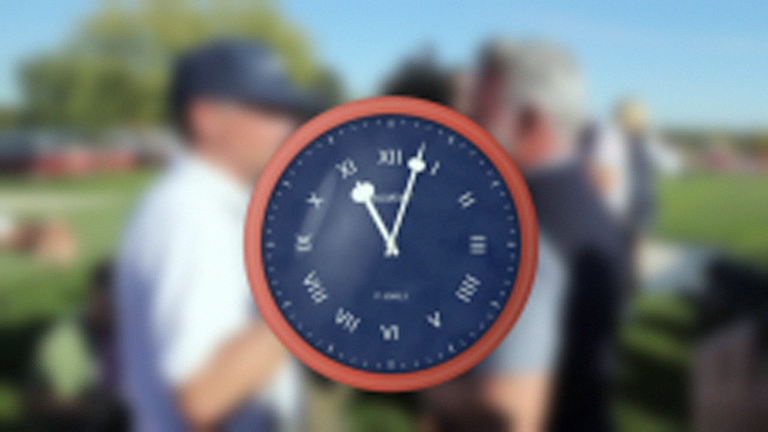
{"hour": 11, "minute": 3}
